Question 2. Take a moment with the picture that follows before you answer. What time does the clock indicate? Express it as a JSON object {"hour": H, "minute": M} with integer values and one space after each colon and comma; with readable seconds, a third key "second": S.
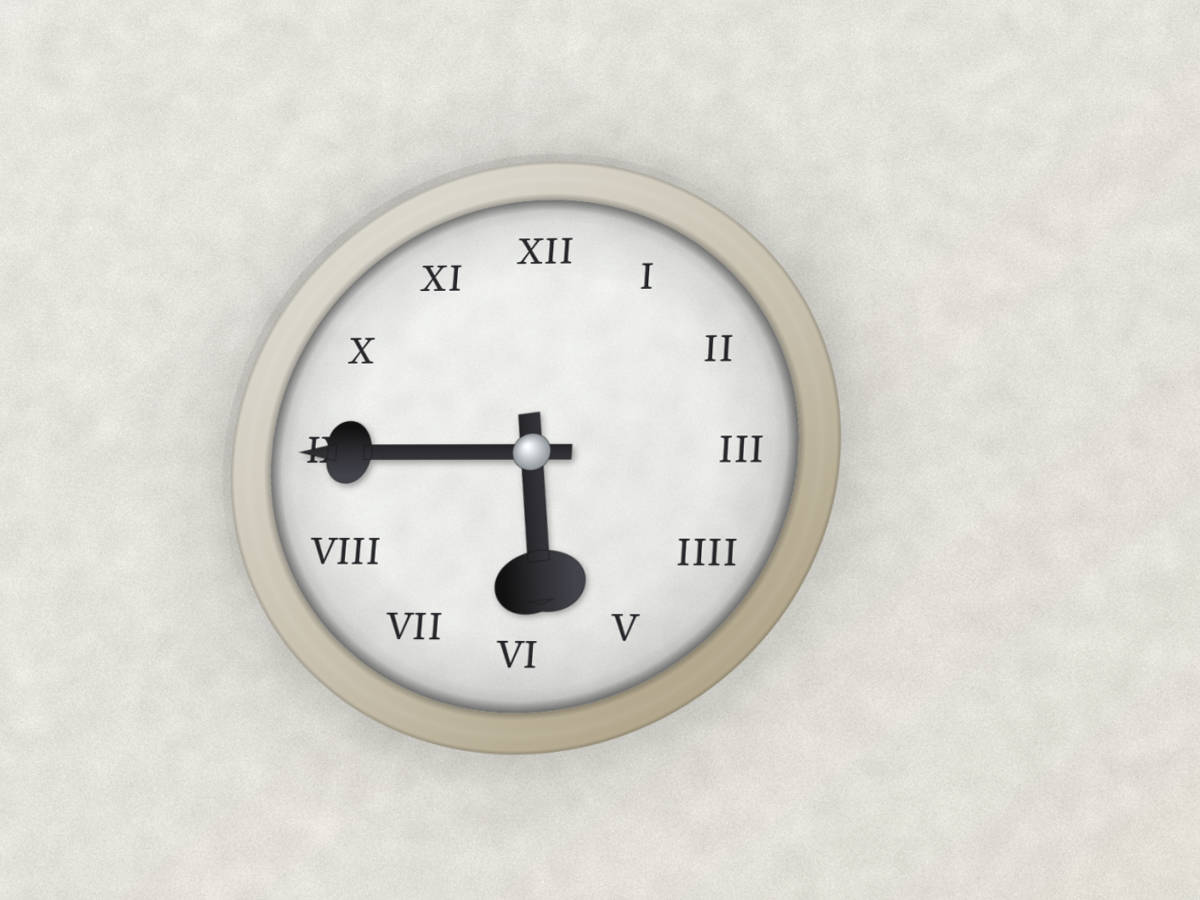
{"hour": 5, "minute": 45}
